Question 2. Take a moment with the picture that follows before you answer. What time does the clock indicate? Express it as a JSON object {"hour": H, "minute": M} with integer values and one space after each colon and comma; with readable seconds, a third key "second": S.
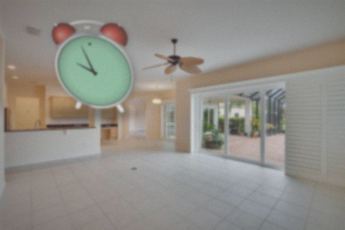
{"hour": 9, "minute": 57}
